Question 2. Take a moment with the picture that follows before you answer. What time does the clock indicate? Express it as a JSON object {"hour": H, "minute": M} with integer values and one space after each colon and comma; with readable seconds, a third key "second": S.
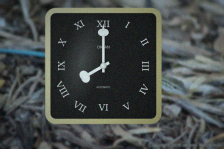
{"hour": 8, "minute": 0}
